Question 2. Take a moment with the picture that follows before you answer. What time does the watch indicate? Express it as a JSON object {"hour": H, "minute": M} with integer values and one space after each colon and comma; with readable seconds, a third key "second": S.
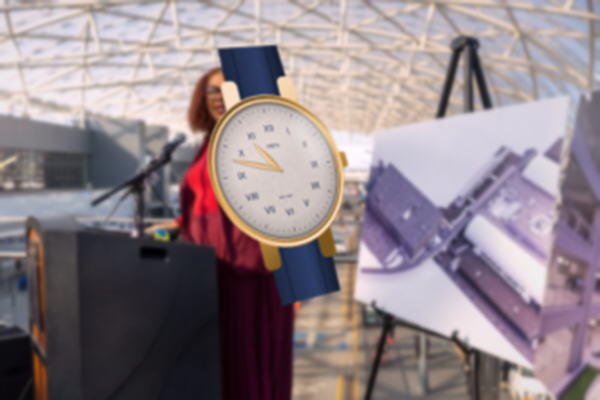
{"hour": 10, "minute": 48}
